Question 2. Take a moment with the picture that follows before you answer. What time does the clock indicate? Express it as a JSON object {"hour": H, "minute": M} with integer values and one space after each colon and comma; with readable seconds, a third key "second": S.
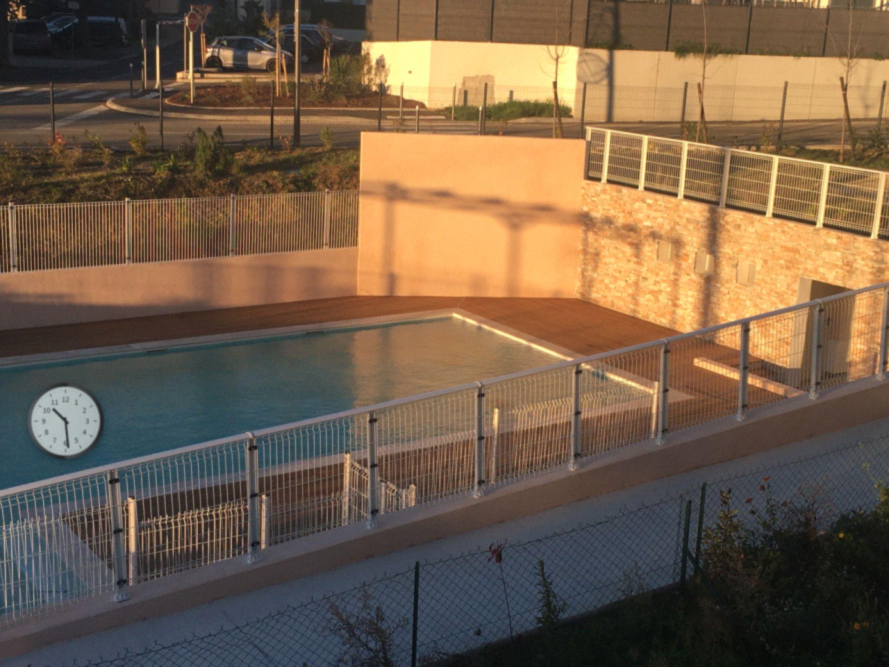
{"hour": 10, "minute": 29}
